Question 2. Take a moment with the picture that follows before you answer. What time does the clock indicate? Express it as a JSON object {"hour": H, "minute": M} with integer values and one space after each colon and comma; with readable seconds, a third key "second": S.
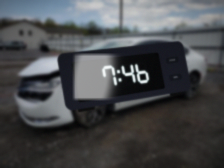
{"hour": 7, "minute": 46}
